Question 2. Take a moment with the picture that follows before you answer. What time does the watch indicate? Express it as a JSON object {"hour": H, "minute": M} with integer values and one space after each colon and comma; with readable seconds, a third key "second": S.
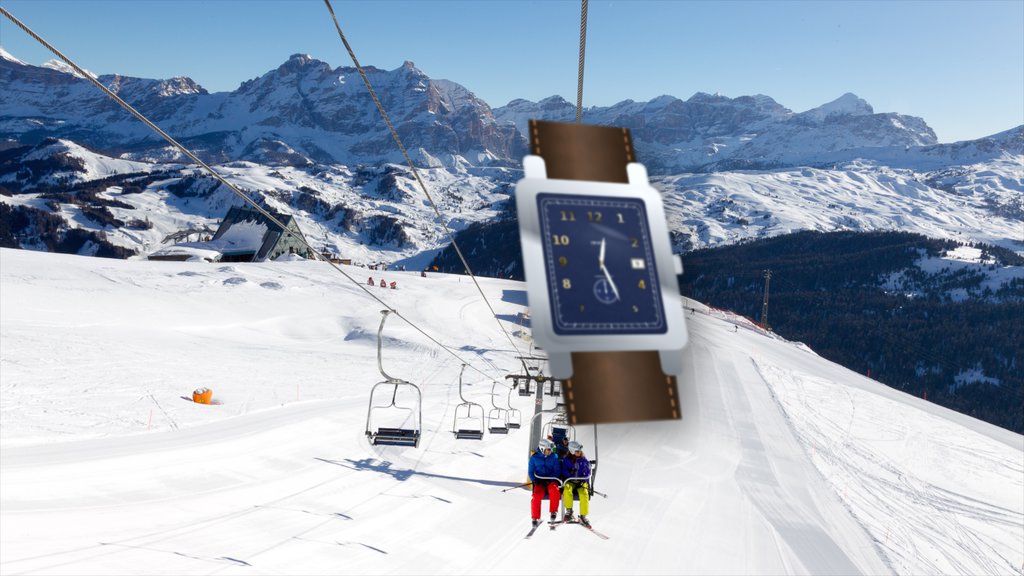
{"hour": 12, "minute": 27}
